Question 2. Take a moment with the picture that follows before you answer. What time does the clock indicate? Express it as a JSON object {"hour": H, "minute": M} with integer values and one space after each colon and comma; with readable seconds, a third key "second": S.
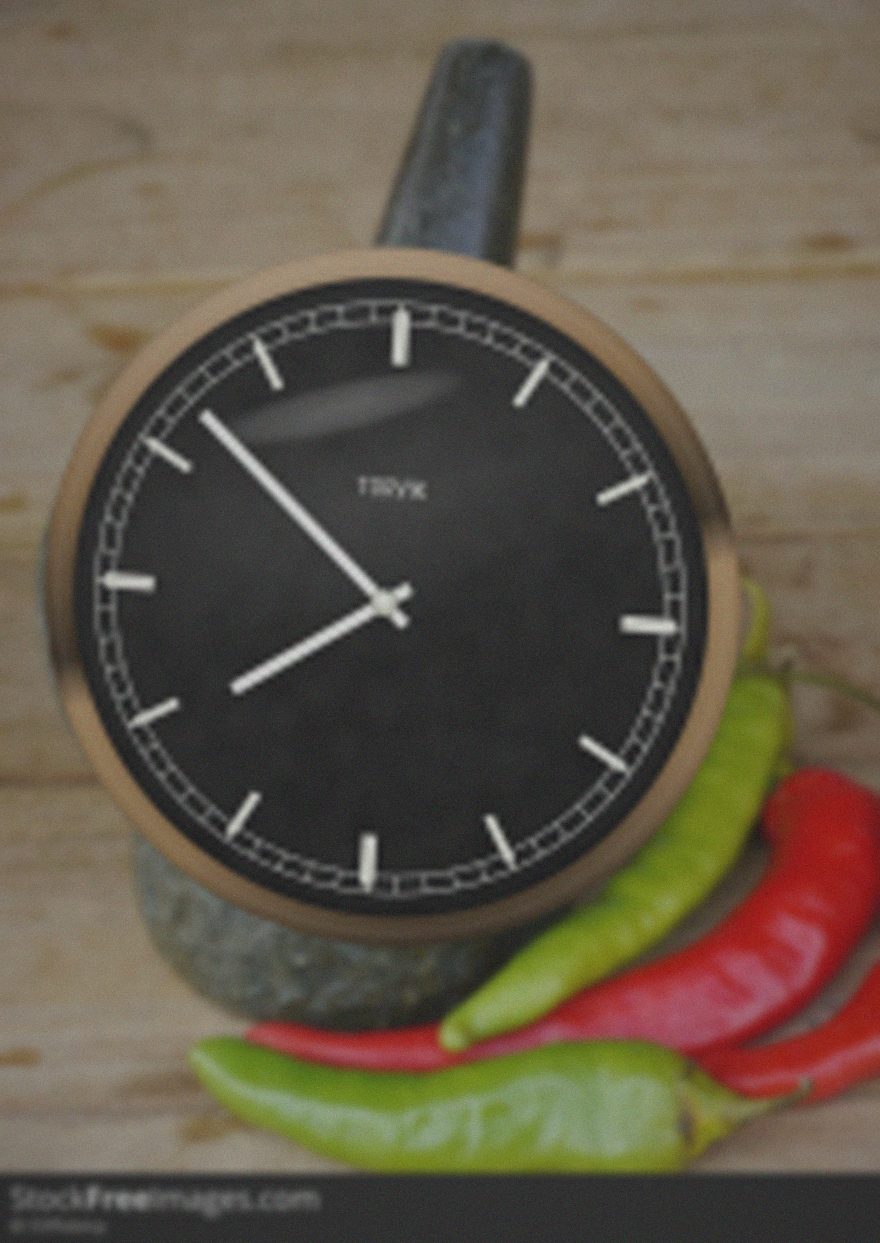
{"hour": 7, "minute": 52}
